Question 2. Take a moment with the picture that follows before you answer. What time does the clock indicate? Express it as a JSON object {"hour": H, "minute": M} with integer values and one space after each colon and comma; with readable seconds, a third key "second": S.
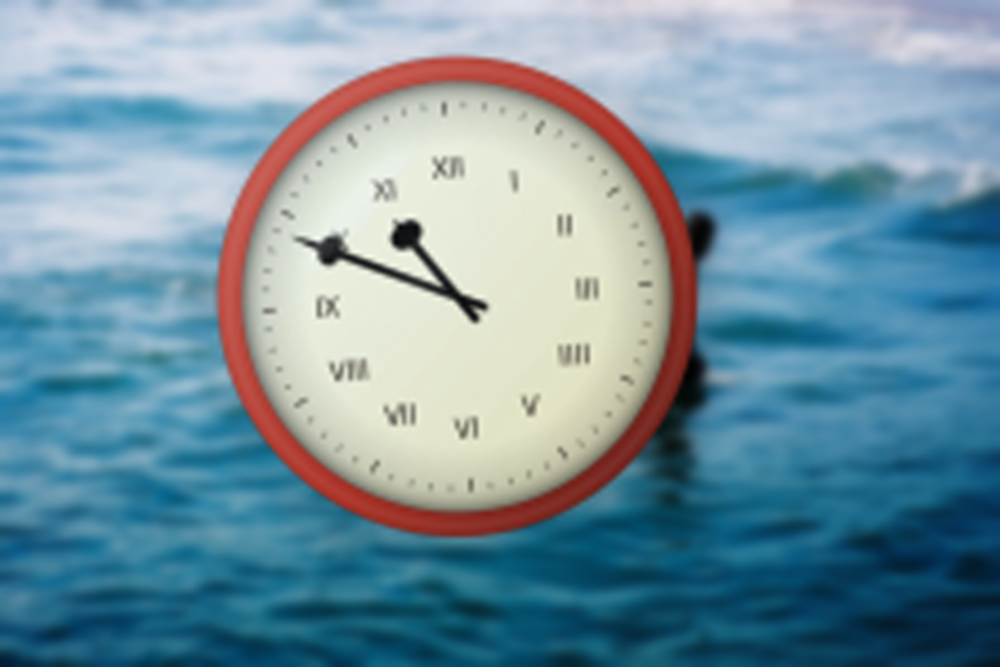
{"hour": 10, "minute": 49}
